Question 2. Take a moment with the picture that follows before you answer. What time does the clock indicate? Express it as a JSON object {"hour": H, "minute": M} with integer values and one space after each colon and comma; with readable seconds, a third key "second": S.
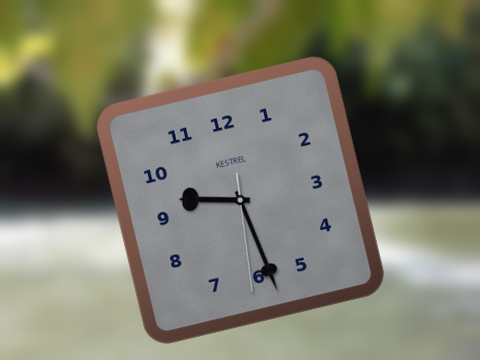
{"hour": 9, "minute": 28, "second": 31}
